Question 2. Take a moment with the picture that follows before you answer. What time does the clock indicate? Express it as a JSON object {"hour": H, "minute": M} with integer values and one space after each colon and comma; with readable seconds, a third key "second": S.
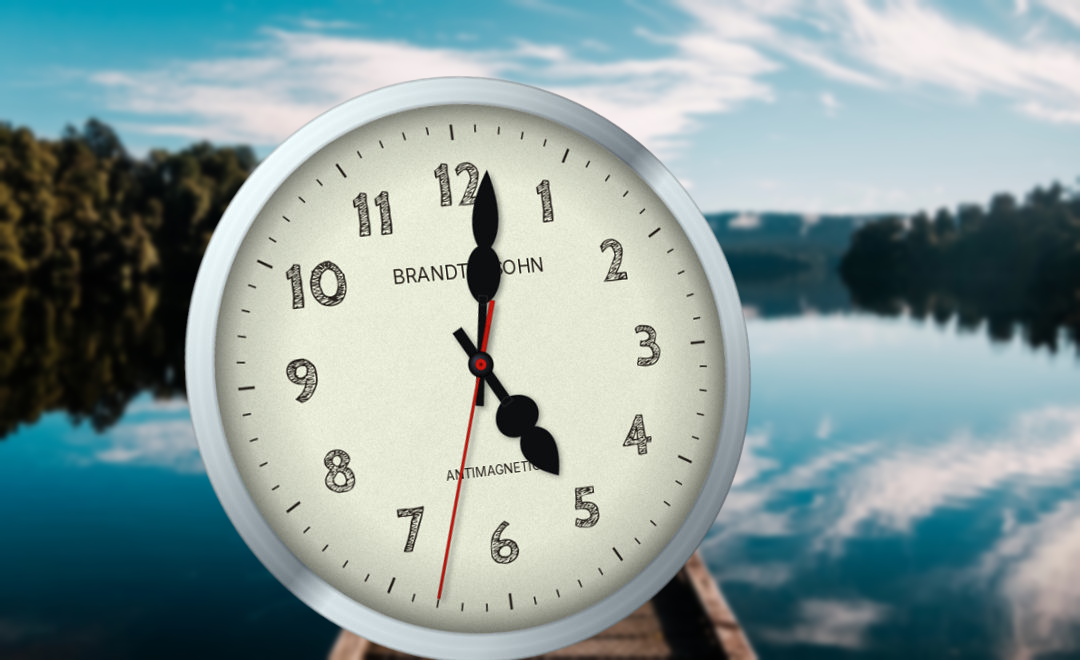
{"hour": 5, "minute": 1, "second": 33}
